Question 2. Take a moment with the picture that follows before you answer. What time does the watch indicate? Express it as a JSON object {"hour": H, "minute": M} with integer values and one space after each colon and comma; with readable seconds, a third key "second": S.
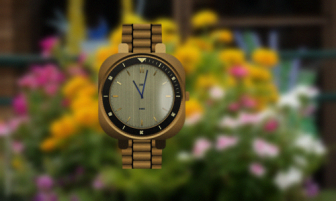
{"hour": 11, "minute": 2}
